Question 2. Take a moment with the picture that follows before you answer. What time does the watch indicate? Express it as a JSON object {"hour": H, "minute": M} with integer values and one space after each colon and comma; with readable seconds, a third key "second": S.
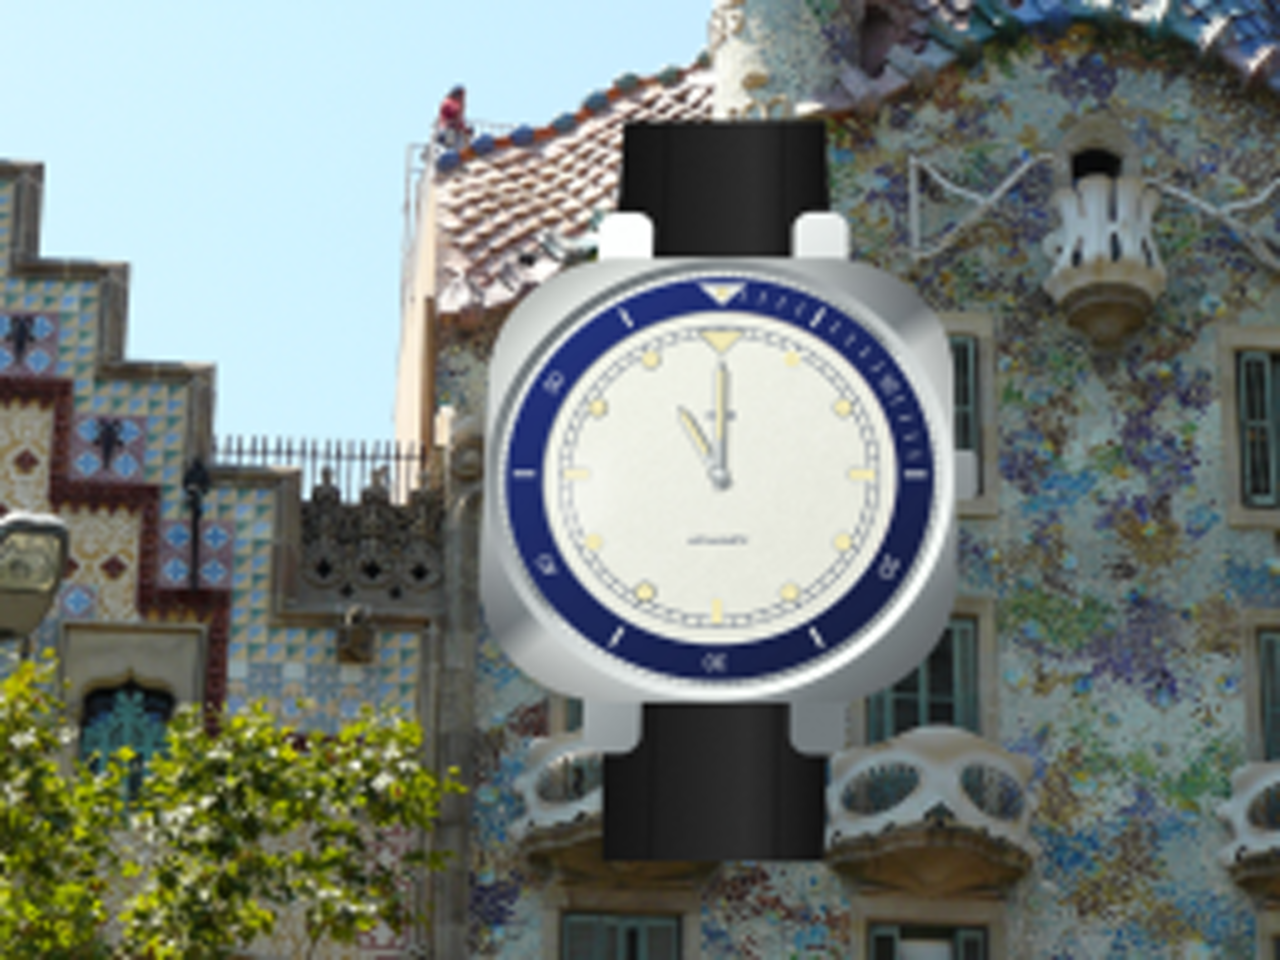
{"hour": 11, "minute": 0}
